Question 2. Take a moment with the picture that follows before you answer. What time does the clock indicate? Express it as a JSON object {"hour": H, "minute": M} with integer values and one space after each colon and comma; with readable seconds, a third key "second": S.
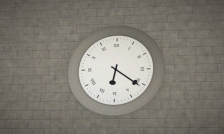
{"hour": 6, "minute": 21}
